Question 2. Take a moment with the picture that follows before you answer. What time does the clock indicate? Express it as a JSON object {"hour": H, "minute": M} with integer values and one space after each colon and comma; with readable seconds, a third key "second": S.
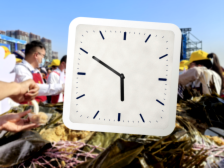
{"hour": 5, "minute": 50}
